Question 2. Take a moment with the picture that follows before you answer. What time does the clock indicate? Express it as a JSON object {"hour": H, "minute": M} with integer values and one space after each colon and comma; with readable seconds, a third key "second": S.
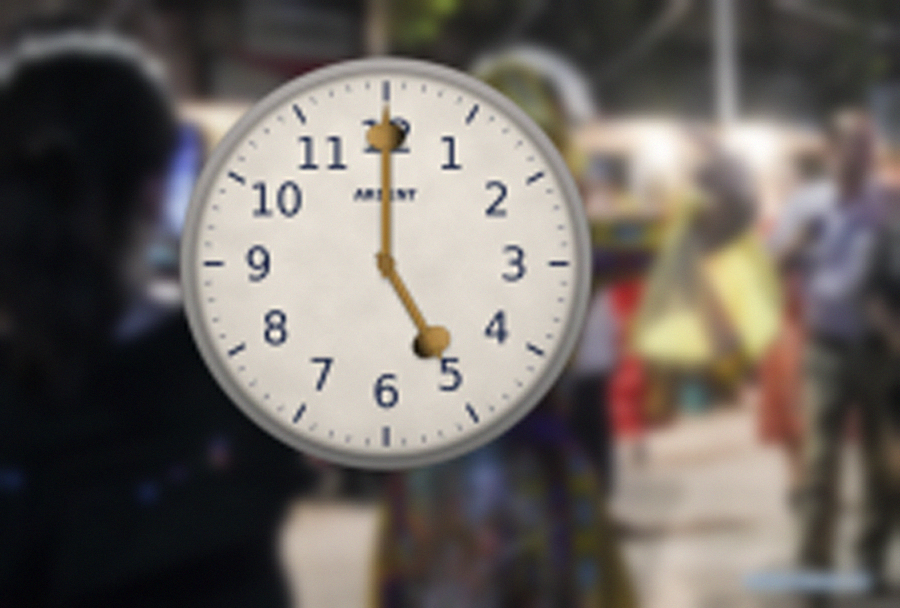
{"hour": 5, "minute": 0}
